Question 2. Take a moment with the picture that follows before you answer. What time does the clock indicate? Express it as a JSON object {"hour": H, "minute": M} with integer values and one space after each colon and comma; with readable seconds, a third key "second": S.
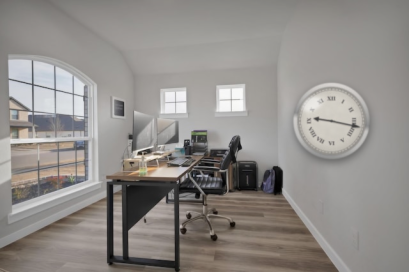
{"hour": 9, "minute": 17}
